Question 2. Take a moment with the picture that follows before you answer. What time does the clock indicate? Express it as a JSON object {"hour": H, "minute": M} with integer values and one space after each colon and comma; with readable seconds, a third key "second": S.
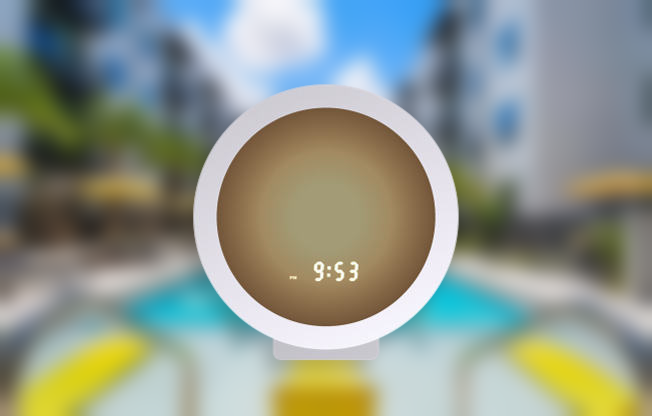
{"hour": 9, "minute": 53}
